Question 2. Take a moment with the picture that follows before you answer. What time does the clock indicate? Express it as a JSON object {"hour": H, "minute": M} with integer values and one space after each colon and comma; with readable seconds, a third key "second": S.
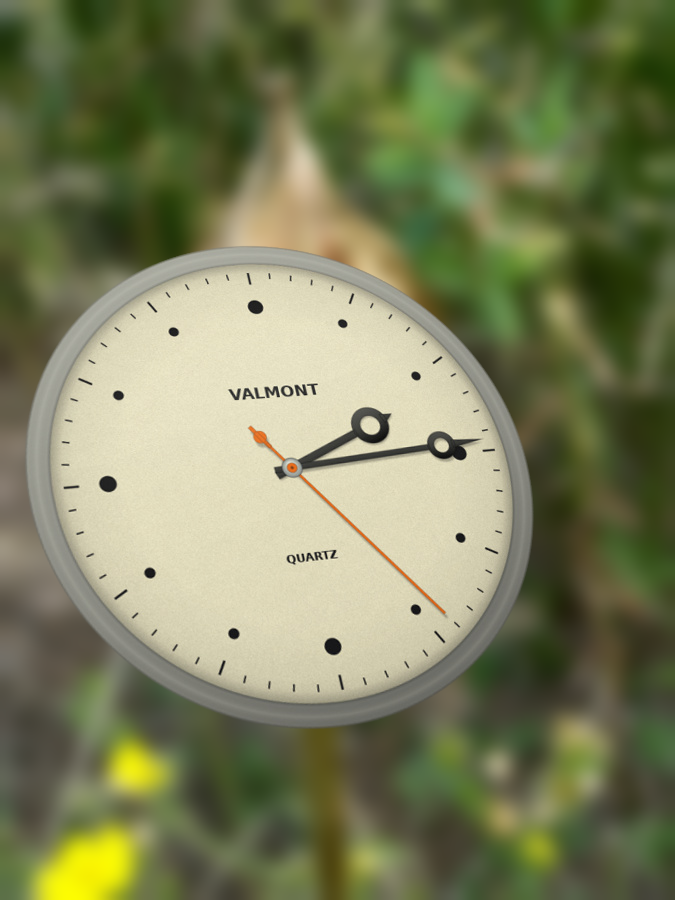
{"hour": 2, "minute": 14, "second": 24}
